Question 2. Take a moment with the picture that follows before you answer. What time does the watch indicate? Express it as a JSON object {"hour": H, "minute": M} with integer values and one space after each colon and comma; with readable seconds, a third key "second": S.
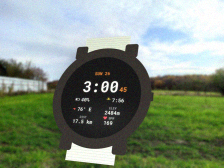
{"hour": 3, "minute": 0}
